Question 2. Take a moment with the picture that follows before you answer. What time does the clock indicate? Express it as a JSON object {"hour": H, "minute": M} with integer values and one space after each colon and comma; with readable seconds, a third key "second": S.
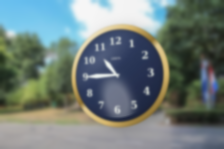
{"hour": 10, "minute": 45}
